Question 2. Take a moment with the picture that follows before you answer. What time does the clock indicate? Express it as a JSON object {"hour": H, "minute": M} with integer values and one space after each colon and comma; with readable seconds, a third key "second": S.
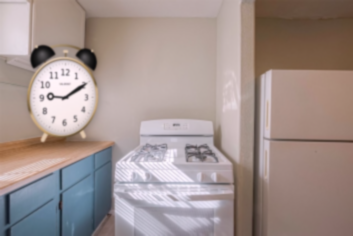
{"hour": 9, "minute": 10}
